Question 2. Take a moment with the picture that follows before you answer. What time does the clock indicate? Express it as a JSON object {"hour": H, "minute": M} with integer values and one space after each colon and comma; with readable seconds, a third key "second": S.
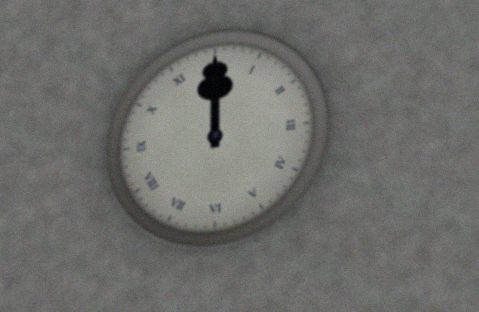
{"hour": 12, "minute": 0}
